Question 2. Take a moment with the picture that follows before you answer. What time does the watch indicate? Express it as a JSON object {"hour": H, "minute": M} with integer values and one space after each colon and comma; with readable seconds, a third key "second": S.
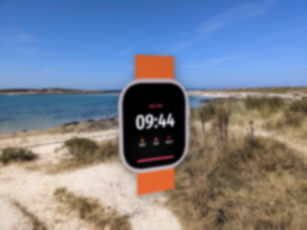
{"hour": 9, "minute": 44}
